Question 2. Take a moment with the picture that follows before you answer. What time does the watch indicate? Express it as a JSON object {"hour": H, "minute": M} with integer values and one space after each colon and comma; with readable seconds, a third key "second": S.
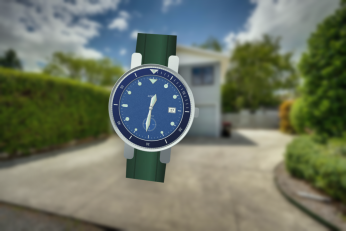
{"hour": 12, "minute": 31}
